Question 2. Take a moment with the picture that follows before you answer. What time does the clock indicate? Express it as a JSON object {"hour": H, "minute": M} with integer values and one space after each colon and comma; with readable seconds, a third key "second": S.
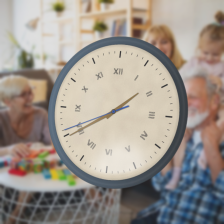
{"hour": 1, "minute": 39, "second": 41}
